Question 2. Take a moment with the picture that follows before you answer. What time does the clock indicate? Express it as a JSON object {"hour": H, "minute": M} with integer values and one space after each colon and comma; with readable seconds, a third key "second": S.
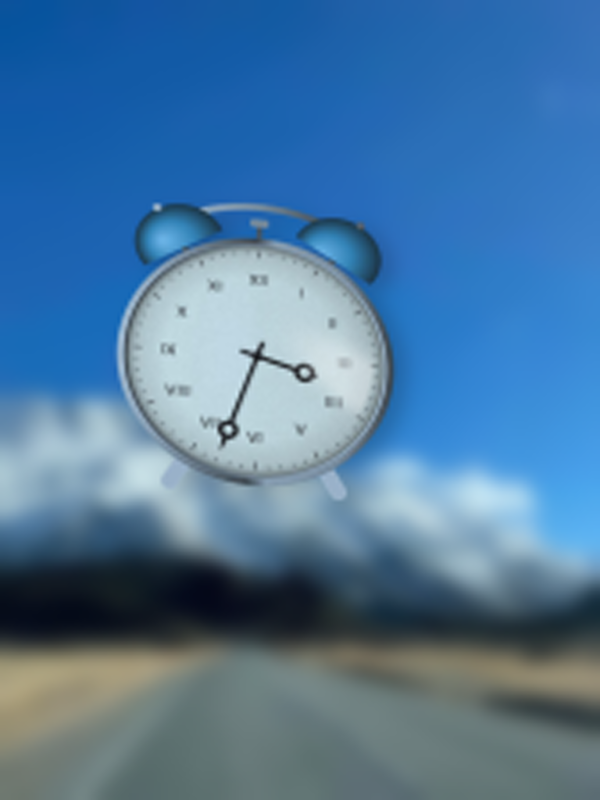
{"hour": 3, "minute": 33}
